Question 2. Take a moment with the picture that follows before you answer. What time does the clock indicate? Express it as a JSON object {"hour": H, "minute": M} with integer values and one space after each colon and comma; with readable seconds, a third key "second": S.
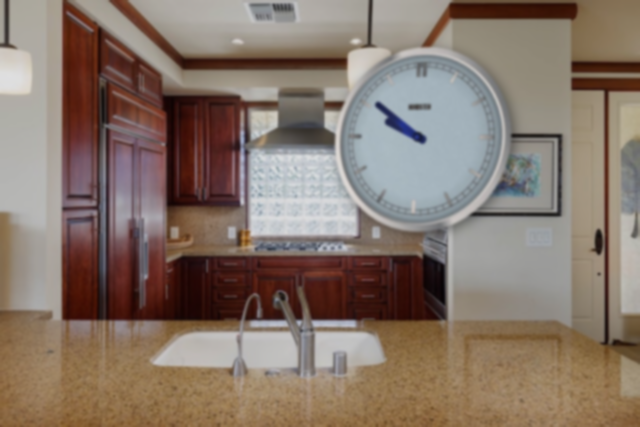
{"hour": 9, "minute": 51}
